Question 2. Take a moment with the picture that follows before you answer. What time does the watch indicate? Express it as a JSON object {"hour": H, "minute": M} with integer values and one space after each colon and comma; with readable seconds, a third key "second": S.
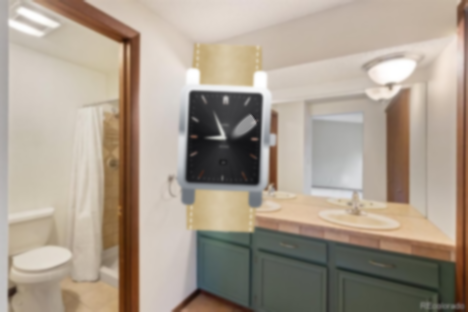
{"hour": 8, "minute": 56}
